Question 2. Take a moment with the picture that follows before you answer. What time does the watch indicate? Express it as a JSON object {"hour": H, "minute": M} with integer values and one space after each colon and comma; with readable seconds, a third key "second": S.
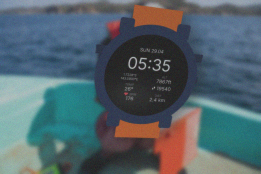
{"hour": 5, "minute": 35}
